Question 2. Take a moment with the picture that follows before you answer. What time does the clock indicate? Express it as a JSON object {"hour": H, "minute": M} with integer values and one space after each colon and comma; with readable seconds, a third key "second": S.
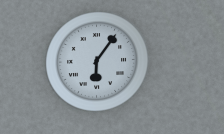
{"hour": 6, "minute": 6}
